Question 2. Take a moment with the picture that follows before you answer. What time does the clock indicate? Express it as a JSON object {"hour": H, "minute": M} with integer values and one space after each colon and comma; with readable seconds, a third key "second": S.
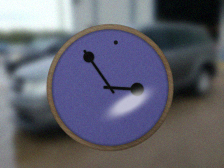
{"hour": 2, "minute": 53}
